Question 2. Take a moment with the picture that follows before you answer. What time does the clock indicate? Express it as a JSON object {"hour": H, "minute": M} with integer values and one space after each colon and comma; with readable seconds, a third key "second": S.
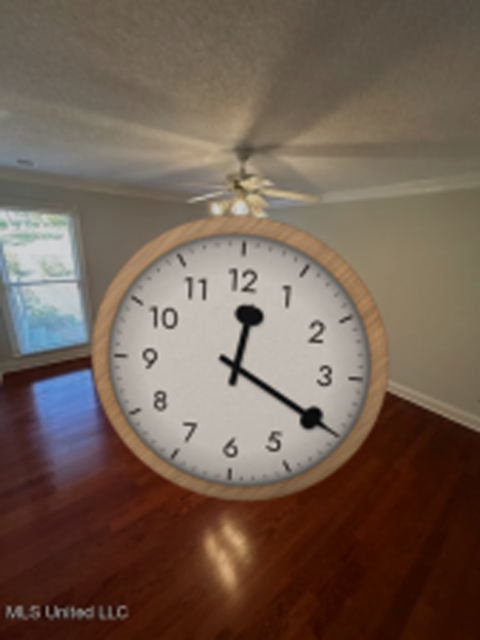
{"hour": 12, "minute": 20}
